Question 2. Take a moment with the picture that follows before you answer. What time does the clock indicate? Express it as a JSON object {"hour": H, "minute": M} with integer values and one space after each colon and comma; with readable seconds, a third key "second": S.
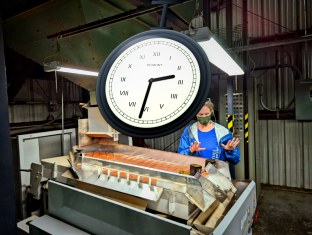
{"hour": 2, "minute": 31}
